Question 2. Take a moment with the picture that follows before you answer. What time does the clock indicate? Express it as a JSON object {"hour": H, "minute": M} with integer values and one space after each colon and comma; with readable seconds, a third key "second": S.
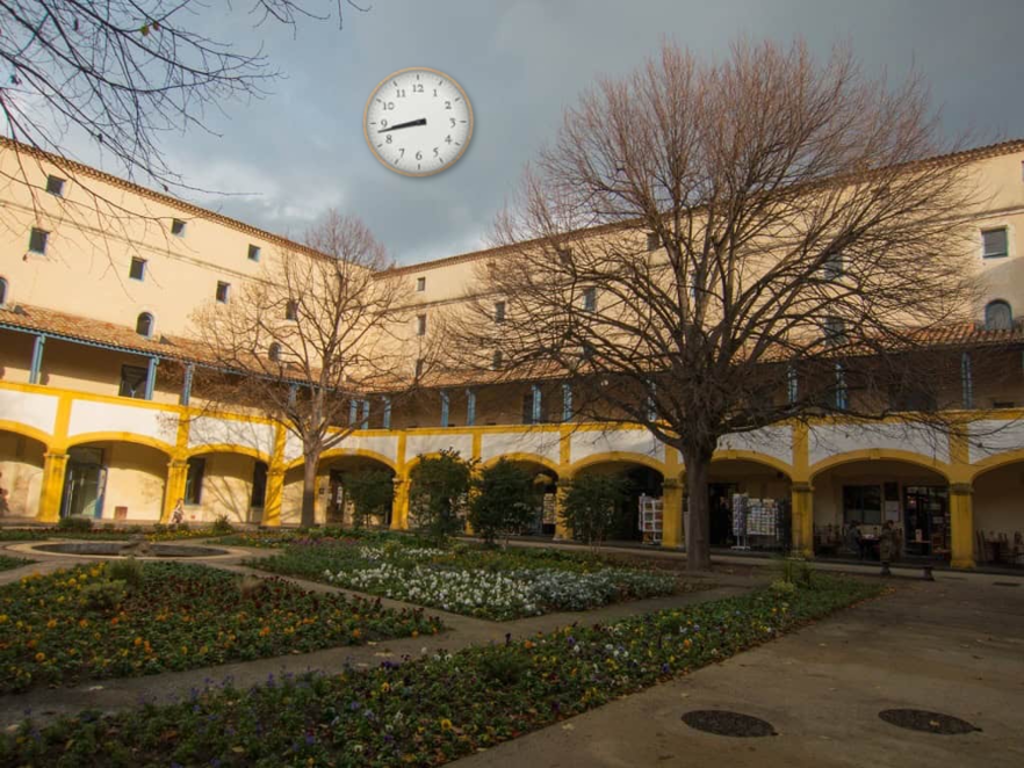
{"hour": 8, "minute": 43}
